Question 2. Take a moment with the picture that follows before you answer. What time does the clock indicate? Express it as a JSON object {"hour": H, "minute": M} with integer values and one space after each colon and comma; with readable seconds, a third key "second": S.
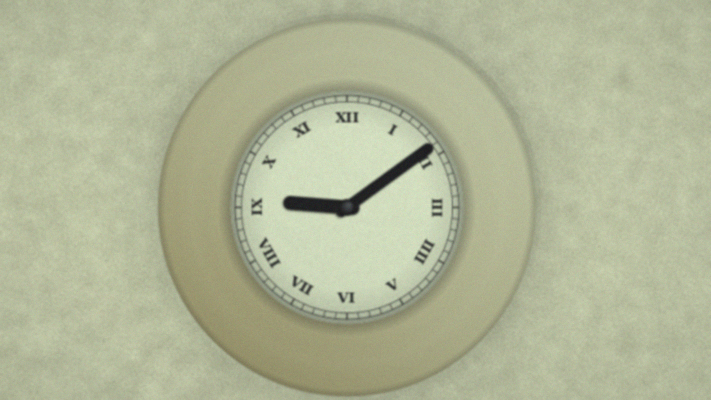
{"hour": 9, "minute": 9}
